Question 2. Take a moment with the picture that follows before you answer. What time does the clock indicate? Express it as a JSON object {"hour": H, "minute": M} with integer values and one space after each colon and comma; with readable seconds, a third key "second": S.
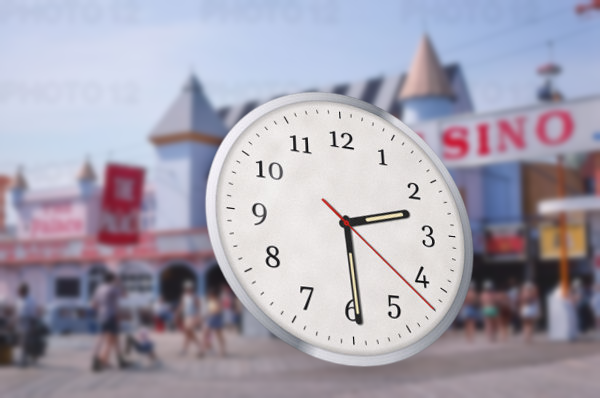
{"hour": 2, "minute": 29, "second": 22}
